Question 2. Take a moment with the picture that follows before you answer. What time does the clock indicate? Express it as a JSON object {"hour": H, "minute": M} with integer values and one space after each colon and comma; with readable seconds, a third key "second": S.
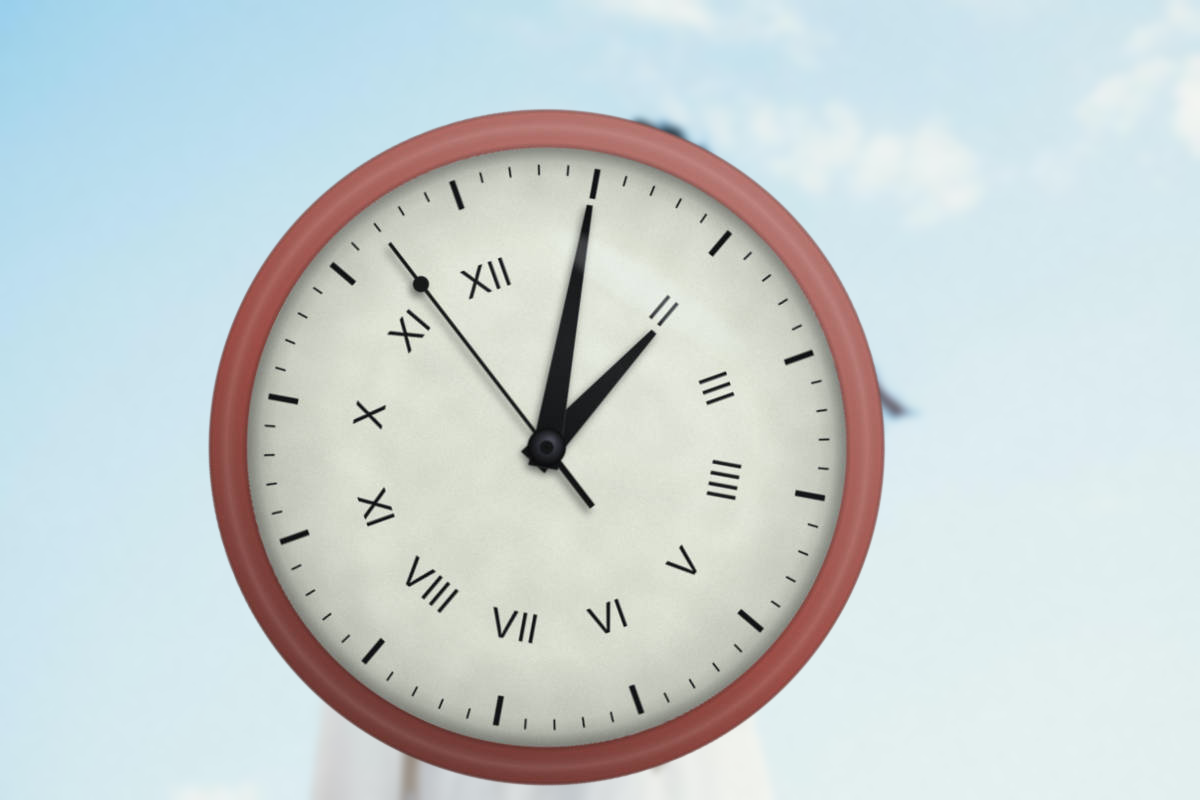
{"hour": 2, "minute": 4, "second": 57}
